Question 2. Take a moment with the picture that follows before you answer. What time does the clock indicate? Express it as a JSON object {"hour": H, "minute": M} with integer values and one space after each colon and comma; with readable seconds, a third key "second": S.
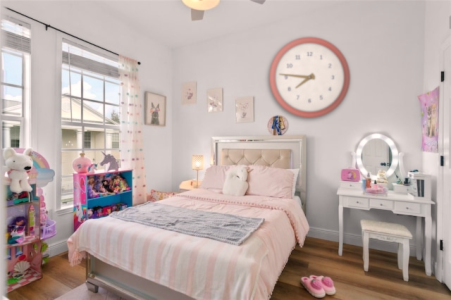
{"hour": 7, "minute": 46}
